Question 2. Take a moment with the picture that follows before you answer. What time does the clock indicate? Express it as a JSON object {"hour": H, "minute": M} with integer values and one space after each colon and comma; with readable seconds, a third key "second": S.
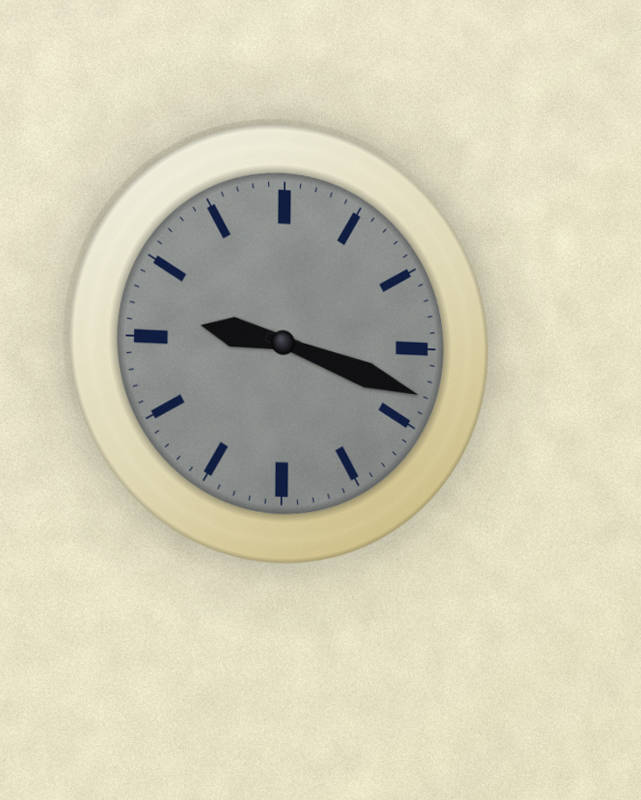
{"hour": 9, "minute": 18}
